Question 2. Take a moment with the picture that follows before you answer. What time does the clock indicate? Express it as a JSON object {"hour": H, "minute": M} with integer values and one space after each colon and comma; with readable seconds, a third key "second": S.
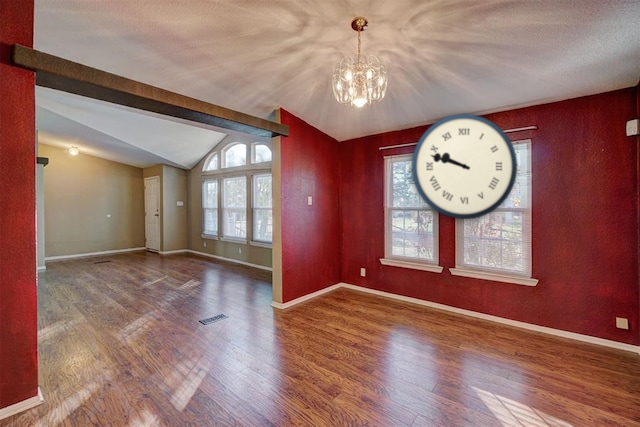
{"hour": 9, "minute": 48}
